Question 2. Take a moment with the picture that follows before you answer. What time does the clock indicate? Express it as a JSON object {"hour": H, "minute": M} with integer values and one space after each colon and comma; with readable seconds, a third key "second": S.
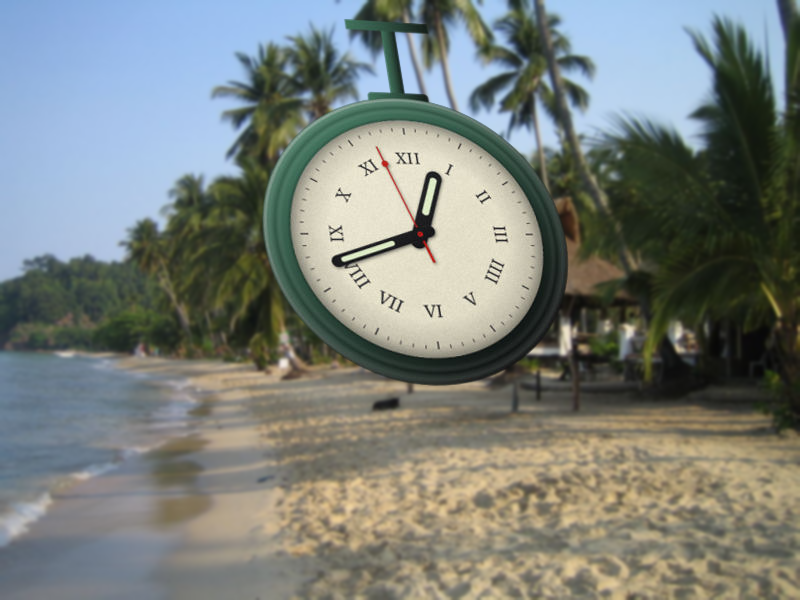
{"hour": 12, "minute": 41, "second": 57}
